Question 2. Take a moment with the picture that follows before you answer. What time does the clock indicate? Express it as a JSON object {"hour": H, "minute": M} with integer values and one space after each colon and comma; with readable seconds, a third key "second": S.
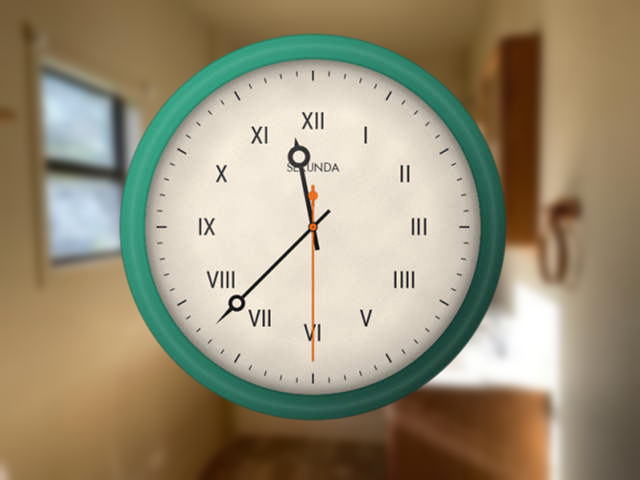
{"hour": 11, "minute": 37, "second": 30}
